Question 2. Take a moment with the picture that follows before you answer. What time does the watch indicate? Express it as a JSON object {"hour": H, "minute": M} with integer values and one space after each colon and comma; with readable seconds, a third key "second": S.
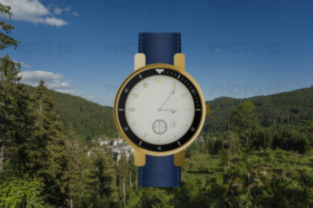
{"hour": 3, "minute": 6}
